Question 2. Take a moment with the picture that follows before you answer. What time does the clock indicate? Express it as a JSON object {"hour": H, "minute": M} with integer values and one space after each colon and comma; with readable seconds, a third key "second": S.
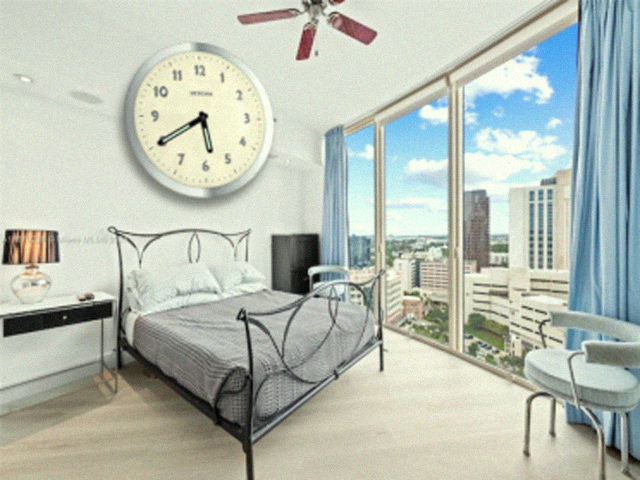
{"hour": 5, "minute": 40}
